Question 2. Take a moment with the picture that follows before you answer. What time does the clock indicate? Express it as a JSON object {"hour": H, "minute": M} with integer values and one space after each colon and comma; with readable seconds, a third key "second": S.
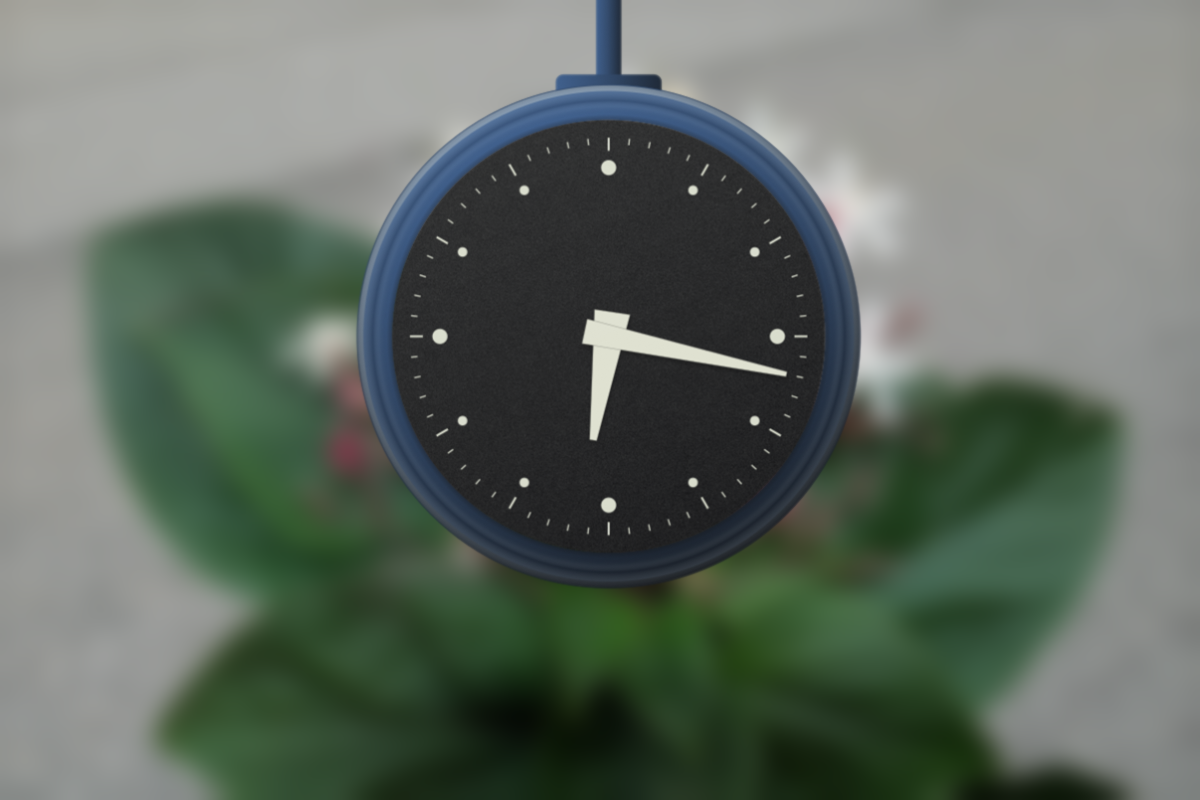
{"hour": 6, "minute": 17}
